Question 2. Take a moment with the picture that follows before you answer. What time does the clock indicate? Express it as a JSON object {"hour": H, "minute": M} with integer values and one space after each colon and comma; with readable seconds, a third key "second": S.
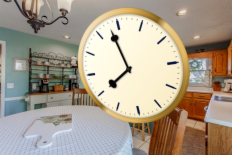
{"hour": 7, "minute": 58}
